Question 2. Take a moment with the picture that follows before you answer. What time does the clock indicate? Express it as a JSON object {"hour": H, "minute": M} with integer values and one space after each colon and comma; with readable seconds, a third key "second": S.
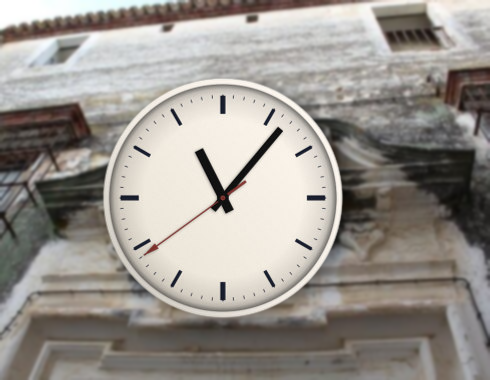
{"hour": 11, "minute": 6, "second": 39}
